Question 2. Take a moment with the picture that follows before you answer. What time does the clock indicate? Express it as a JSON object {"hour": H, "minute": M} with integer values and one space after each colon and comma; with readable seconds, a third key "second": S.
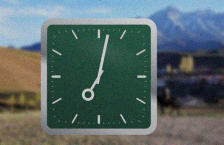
{"hour": 7, "minute": 2}
